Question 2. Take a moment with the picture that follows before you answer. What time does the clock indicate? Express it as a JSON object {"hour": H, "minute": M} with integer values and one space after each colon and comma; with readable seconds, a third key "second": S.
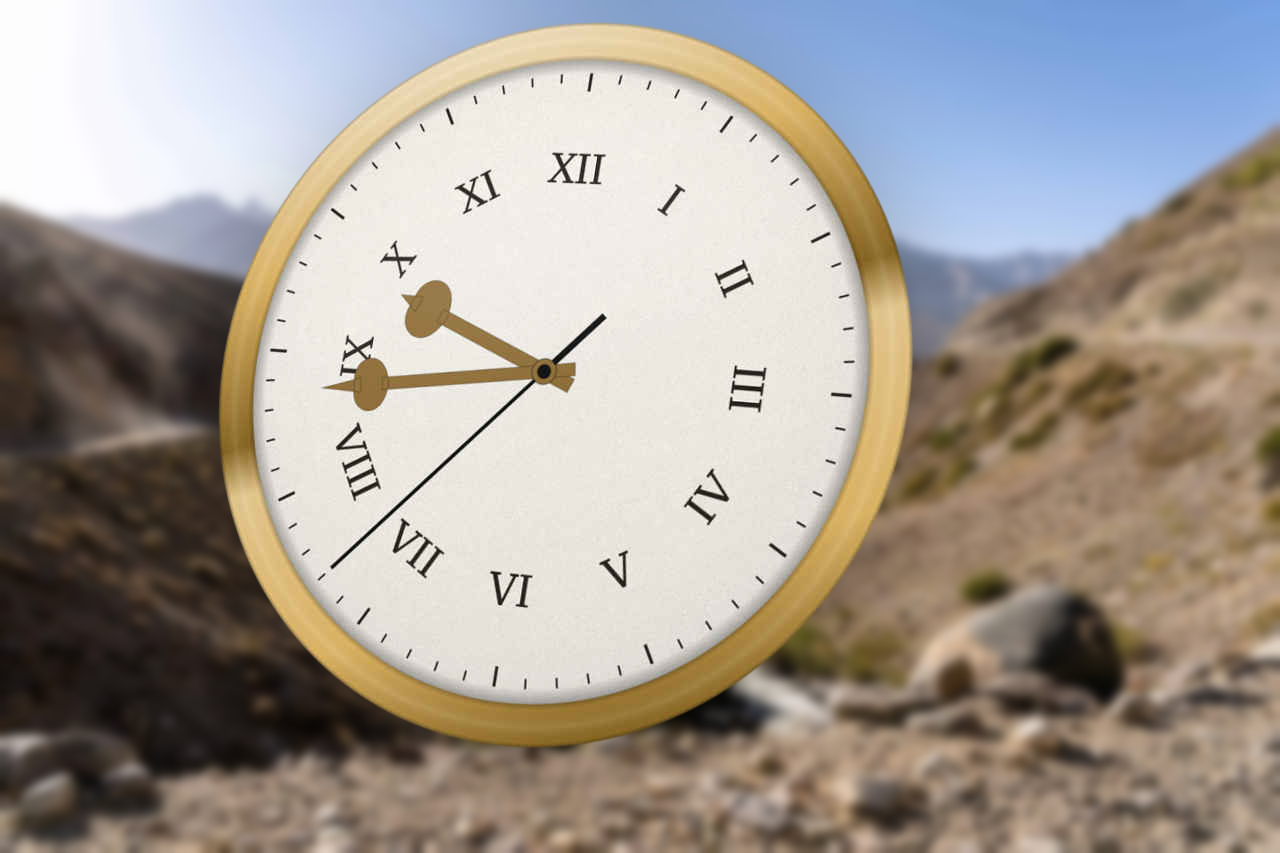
{"hour": 9, "minute": 43, "second": 37}
